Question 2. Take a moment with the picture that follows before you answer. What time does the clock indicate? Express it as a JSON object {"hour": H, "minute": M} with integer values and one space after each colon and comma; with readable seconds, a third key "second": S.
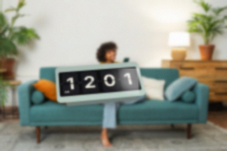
{"hour": 12, "minute": 1}
